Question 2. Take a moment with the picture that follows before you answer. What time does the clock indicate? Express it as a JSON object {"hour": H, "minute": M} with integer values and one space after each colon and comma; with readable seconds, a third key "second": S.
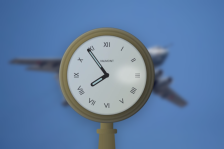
{"hour": 7, "minute": 54}
